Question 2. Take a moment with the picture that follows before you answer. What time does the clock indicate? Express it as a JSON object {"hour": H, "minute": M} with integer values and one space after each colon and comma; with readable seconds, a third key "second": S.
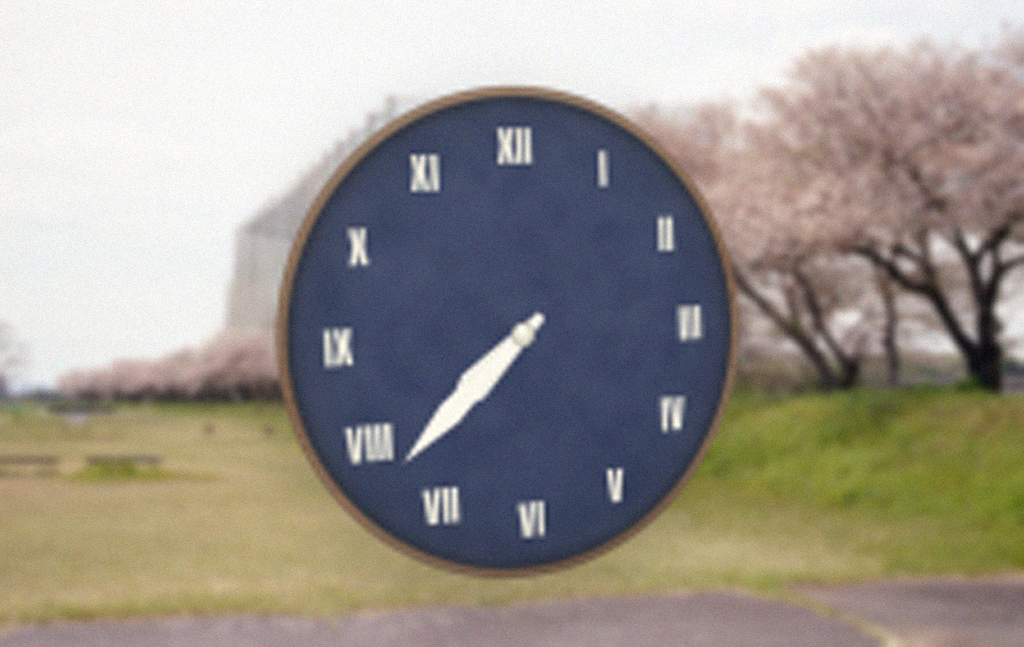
{"hour": 7, "minute": 38}
